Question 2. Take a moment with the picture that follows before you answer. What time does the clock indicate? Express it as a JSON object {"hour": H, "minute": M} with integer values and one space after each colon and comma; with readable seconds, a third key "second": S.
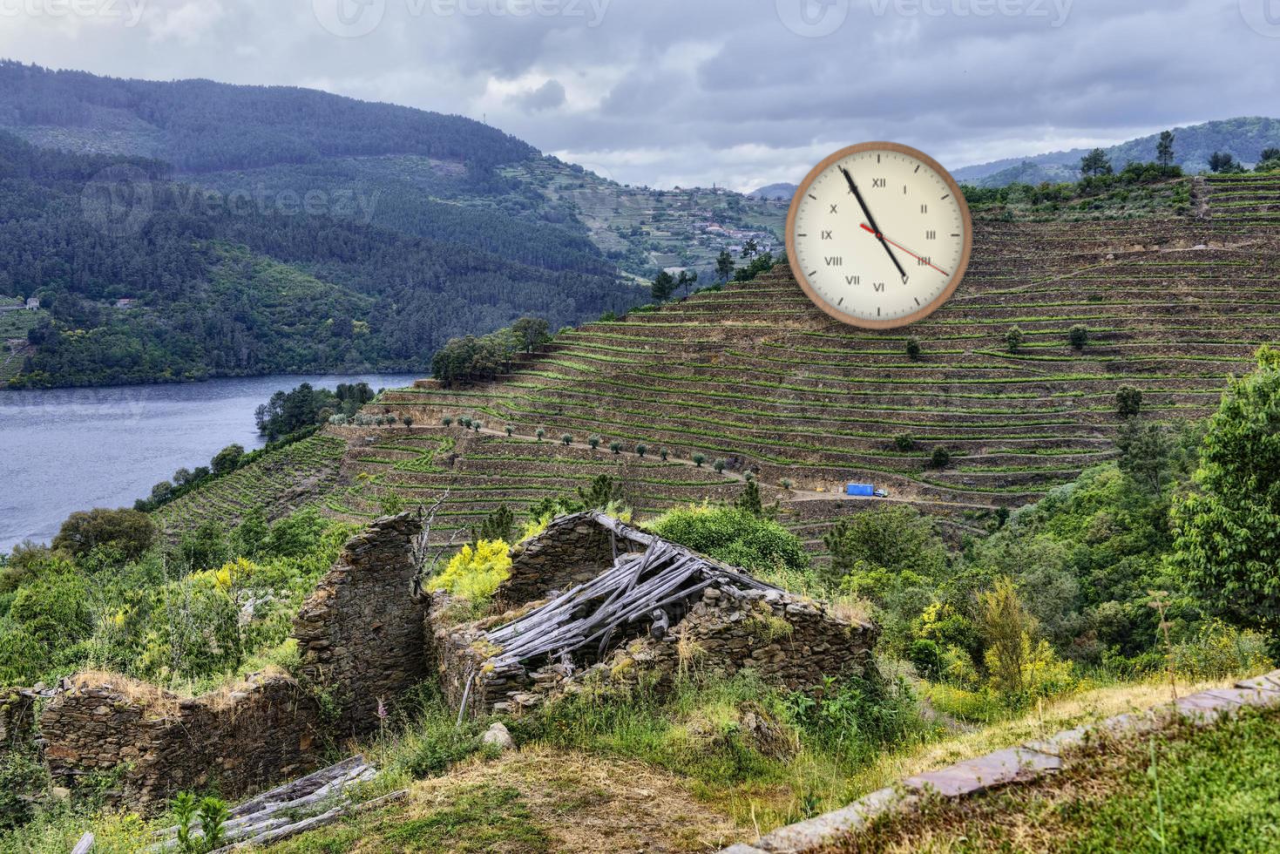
{"hour": 4, "minute": 55, "second": 20}
